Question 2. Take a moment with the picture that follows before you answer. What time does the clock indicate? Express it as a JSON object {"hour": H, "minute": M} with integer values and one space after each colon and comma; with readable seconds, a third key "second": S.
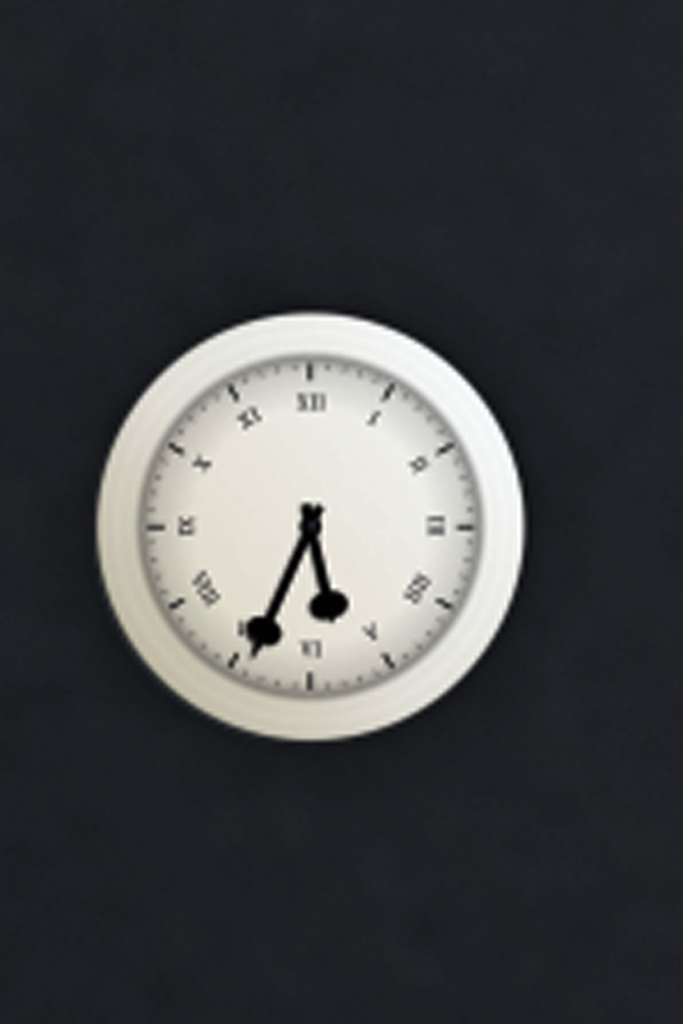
{"hour": 5, "minute": 34}
